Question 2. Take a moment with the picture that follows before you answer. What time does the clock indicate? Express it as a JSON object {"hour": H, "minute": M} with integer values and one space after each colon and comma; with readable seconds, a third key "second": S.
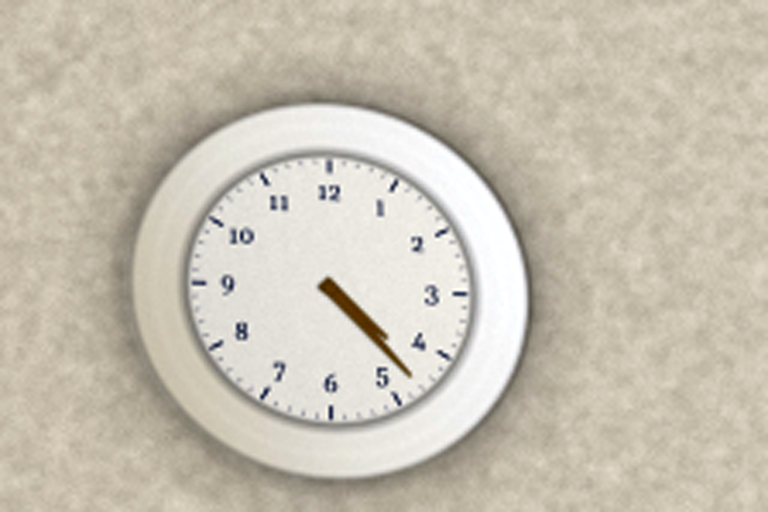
{"hour": 4, "minute": 23}
